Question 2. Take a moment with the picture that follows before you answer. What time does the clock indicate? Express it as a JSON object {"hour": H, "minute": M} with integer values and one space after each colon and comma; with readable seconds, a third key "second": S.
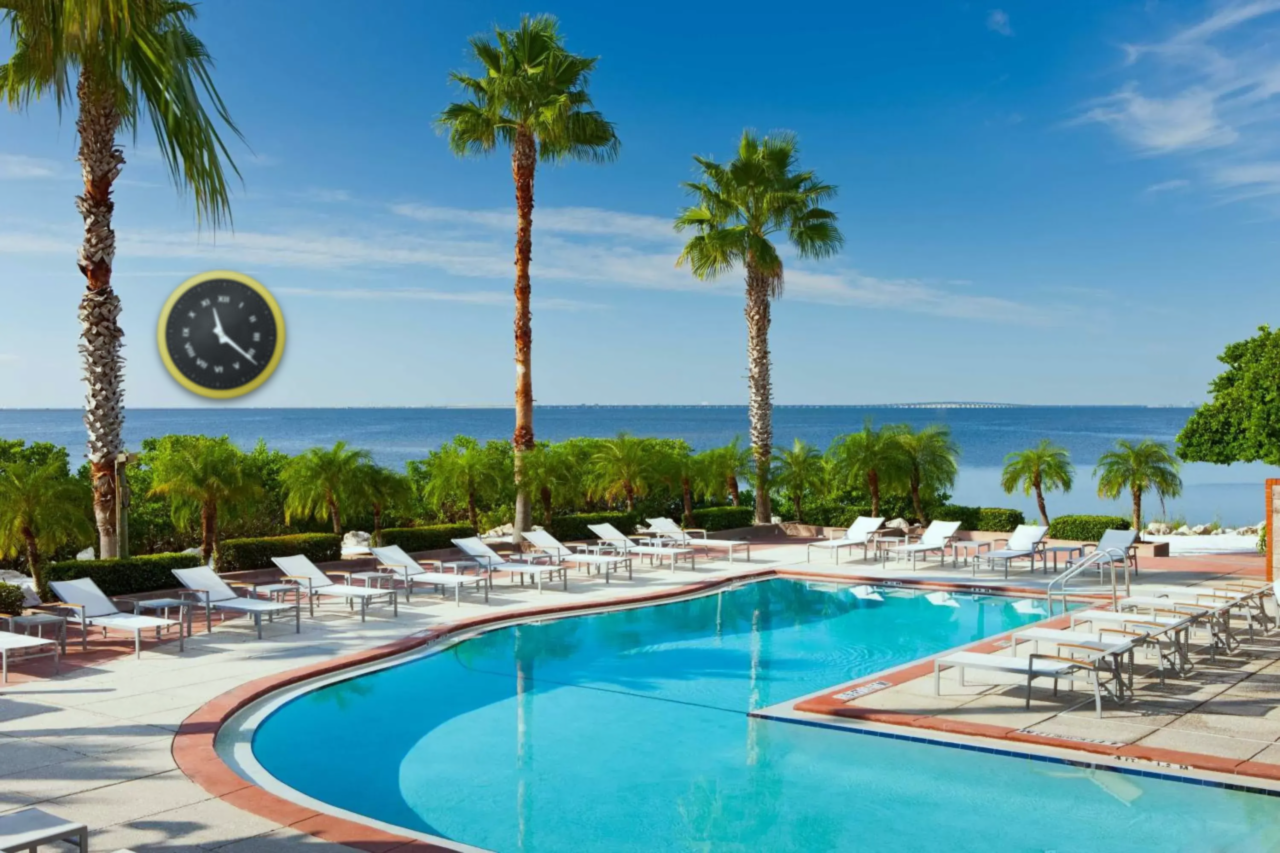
{"hour": 11, "minute": 21}
